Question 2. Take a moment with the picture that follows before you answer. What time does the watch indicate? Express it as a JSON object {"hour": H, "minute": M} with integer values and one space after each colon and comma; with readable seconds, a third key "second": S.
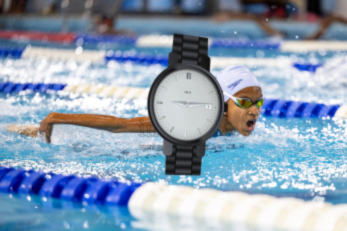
{"hour": 9, "minute": 14}
